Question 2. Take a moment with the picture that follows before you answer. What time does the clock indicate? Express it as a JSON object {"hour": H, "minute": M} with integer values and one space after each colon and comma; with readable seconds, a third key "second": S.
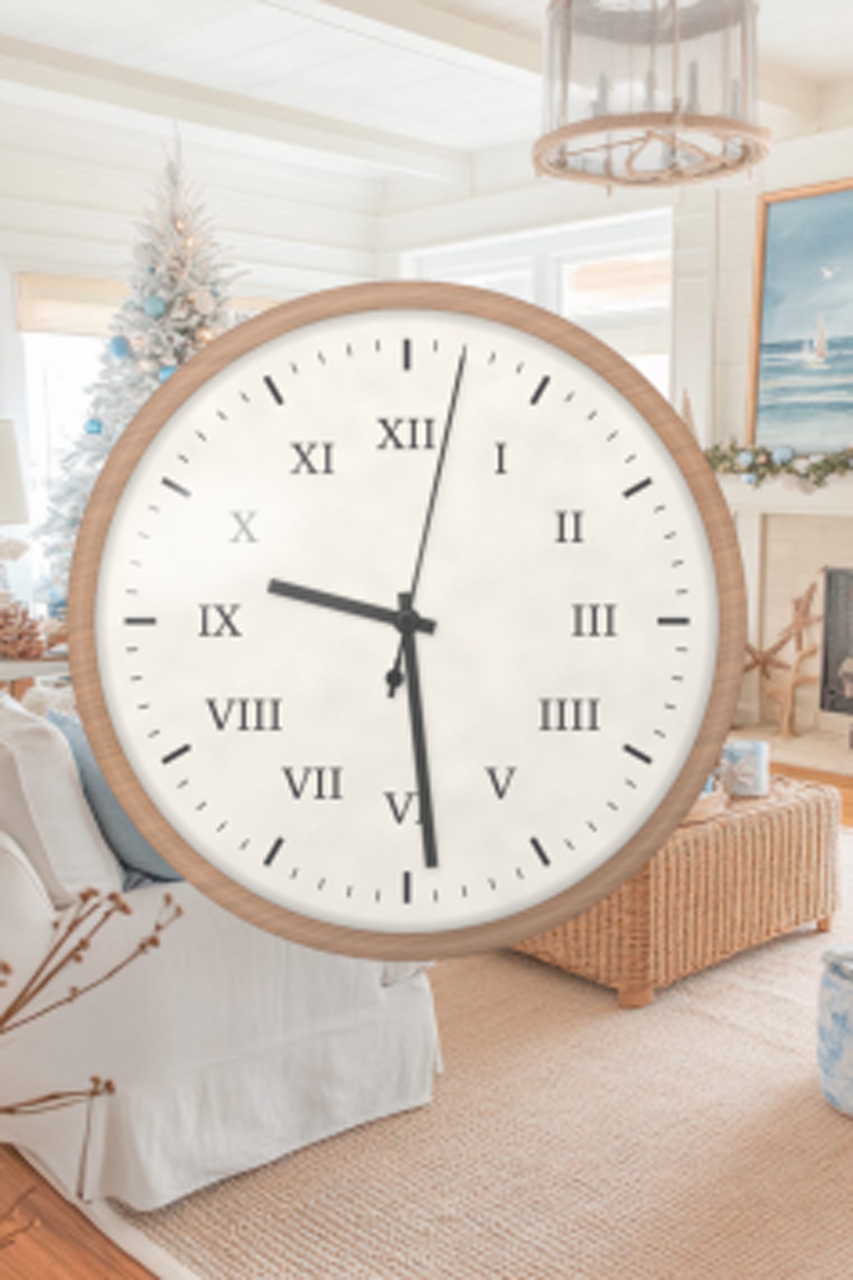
{"hour": 9, "minute": 29, "second": 2}
